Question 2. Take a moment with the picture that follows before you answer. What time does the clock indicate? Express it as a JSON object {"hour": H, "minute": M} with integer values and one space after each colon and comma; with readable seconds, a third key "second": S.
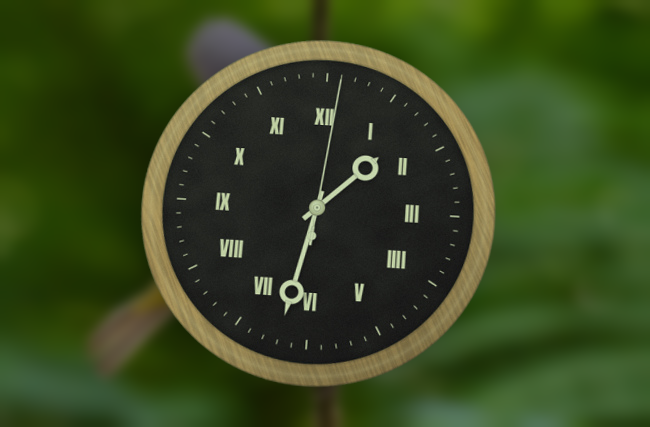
{"hour": 1, "minute": 32, "second": 1}
